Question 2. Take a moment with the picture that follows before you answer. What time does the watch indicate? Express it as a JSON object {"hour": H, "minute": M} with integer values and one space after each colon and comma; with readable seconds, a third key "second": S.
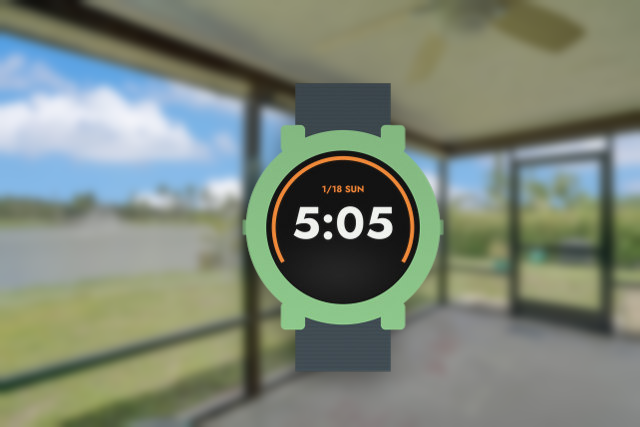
{"hour": 5, "minute": 5}
